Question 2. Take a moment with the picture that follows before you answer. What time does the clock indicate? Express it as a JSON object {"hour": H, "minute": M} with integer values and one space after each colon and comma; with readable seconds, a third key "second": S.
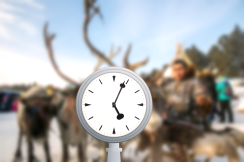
{"hour": 5, "minute": 4}
